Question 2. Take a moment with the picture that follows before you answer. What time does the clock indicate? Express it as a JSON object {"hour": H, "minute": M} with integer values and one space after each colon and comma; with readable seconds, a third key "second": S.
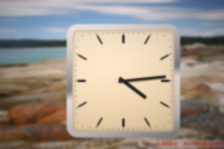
{"hour": 4, "minute": 14}
